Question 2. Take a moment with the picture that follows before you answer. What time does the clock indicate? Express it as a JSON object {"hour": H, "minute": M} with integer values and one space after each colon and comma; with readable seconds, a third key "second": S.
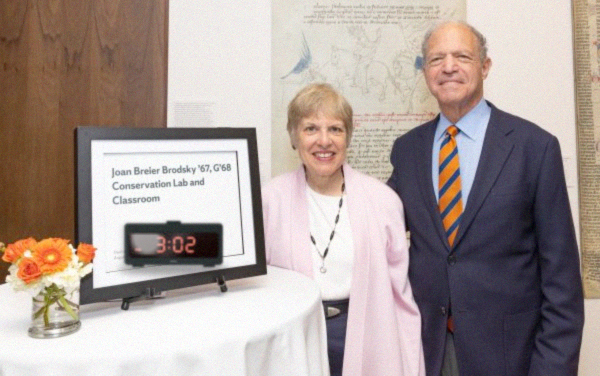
{"hour": 3, "minute": 2}
